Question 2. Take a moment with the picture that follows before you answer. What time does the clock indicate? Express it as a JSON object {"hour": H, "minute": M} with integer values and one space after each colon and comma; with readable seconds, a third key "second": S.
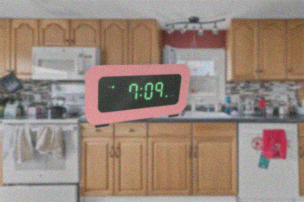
{"hour": 7, "minute": 9}
